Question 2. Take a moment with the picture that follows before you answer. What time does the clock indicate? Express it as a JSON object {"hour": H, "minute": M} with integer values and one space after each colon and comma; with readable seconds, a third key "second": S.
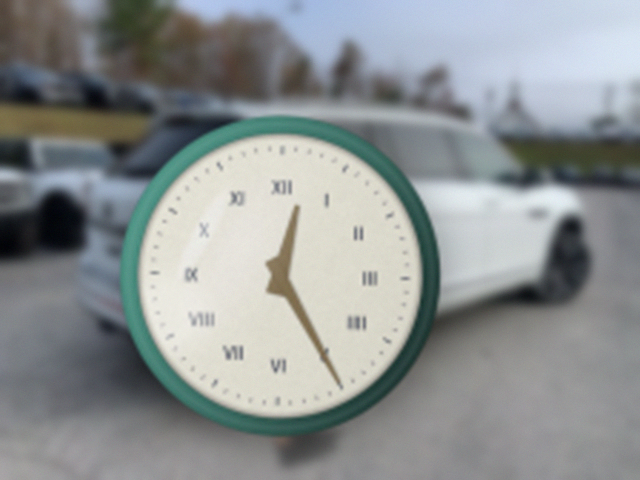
{"hour": 12, "minute": 25}
